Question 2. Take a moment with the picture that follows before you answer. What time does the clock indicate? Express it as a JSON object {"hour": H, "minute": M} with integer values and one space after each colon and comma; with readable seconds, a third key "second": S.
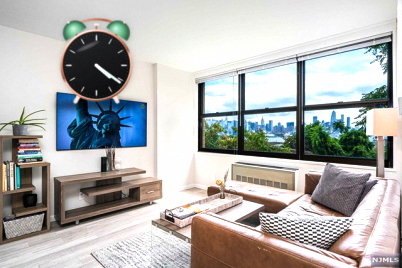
{"hour": 4, "minute": 21}
